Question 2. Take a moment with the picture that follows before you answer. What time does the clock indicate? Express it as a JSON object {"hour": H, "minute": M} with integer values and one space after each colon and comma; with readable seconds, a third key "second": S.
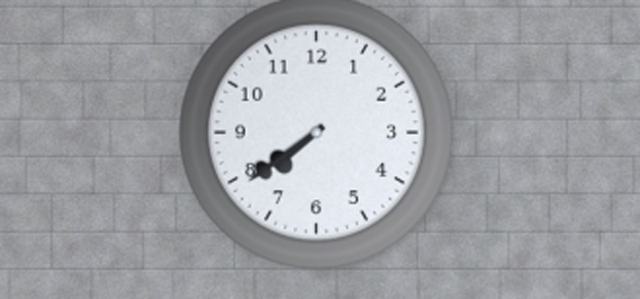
{"hour": 7, "minute": 39}
